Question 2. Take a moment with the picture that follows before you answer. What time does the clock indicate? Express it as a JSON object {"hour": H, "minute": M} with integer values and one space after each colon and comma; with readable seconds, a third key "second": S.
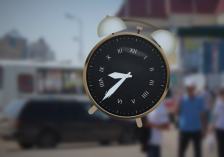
{"hour": 8, "minute": 35}
